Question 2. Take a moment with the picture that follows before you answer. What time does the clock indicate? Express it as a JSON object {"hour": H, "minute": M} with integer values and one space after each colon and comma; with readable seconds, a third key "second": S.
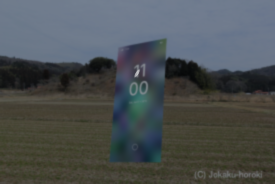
{"hour": 11, "minute": 0}
